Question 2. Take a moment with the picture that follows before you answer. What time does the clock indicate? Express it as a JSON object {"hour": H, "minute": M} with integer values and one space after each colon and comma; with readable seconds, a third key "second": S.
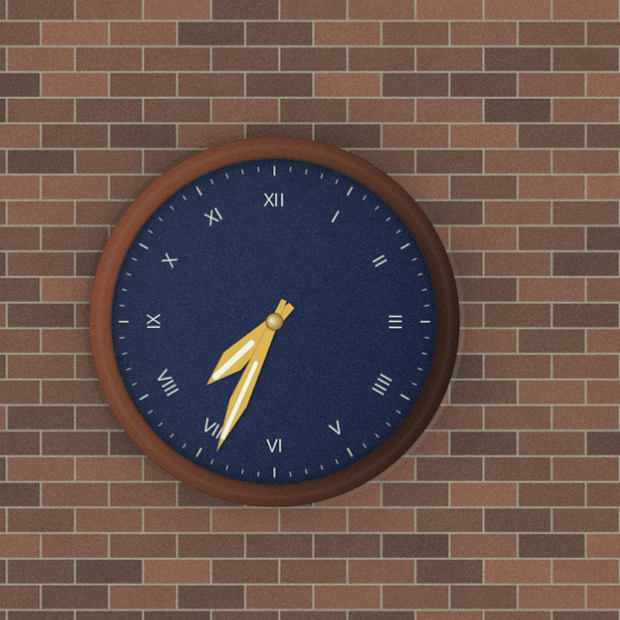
{"hour": 7, "minute": 34}
